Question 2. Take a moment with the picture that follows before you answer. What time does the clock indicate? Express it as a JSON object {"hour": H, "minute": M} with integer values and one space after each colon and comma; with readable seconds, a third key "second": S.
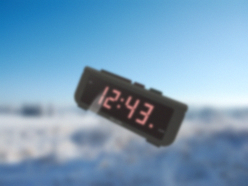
{"hour": 12, "minute": 43}
